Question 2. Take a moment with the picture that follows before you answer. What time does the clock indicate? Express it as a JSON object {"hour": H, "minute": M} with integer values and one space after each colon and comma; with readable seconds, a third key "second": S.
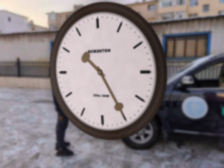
{"hour": 10, "minute": 25}
